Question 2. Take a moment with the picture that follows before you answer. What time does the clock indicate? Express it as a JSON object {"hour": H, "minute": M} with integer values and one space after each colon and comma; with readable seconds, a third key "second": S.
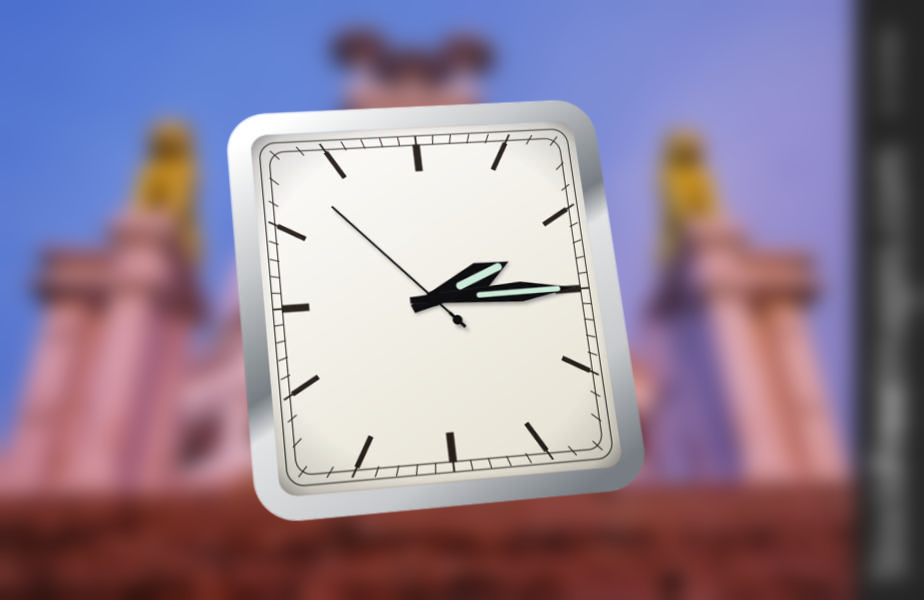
{"hour": 2, "minute": 14, "second": 53}
